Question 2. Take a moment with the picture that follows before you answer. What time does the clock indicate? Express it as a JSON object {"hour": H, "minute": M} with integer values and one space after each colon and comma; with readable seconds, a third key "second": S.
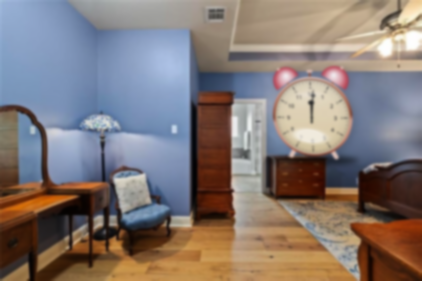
{"hour": 12, "minute": 1}
